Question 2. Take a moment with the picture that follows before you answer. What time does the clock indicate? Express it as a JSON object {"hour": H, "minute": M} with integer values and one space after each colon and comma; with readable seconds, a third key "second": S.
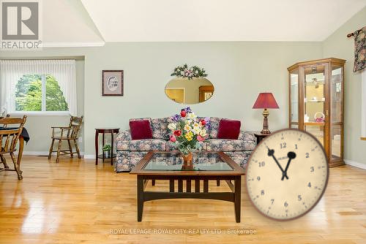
{"hour": 12, "minute": 55}
